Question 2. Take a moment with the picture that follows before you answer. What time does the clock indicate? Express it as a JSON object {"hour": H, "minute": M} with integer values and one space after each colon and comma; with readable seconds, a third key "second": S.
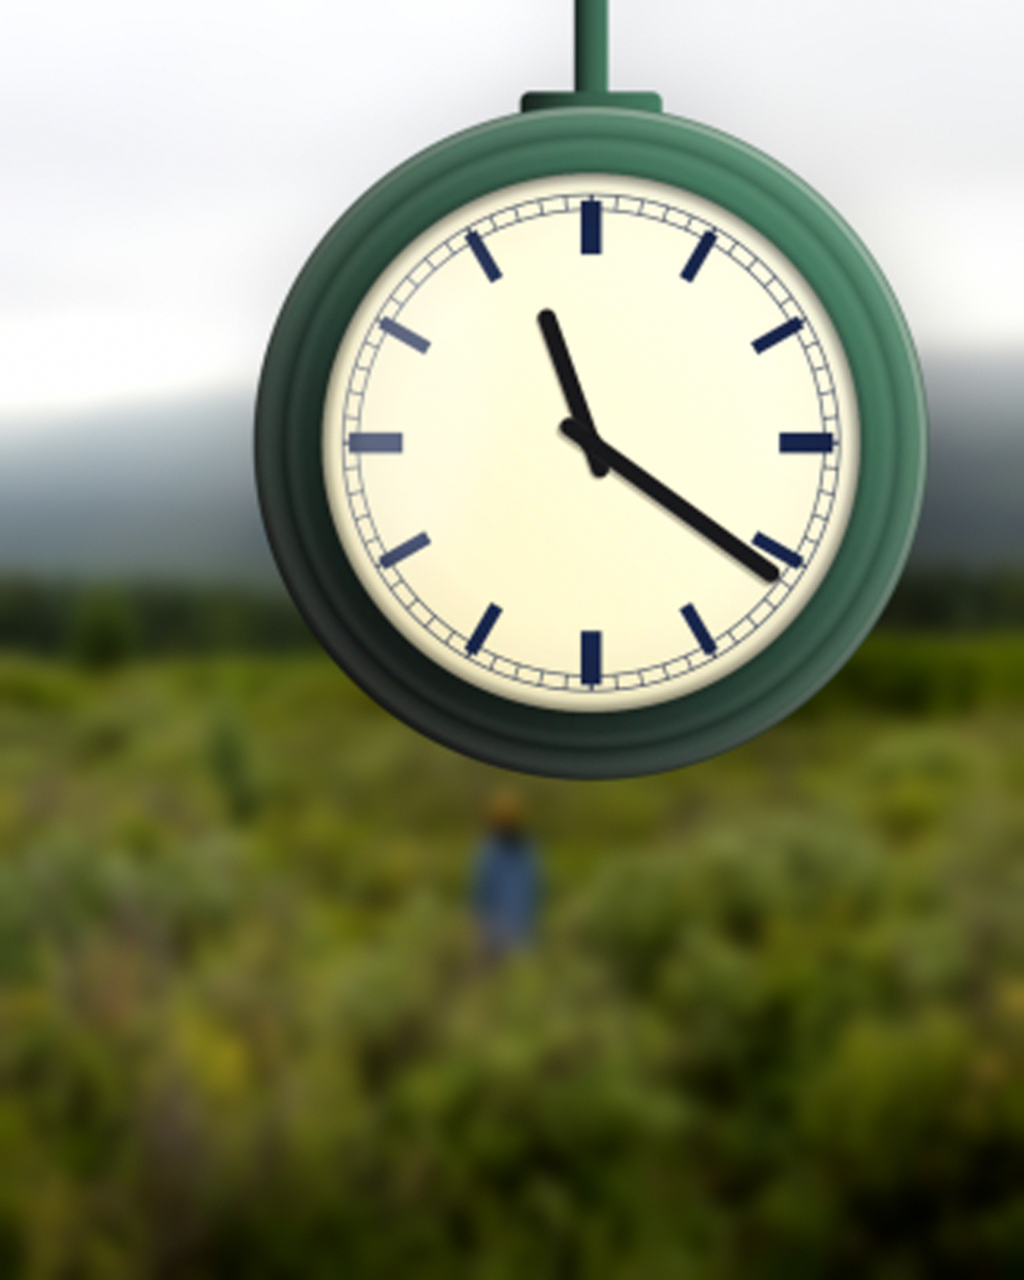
{"hour": 11, "minute": 21}
